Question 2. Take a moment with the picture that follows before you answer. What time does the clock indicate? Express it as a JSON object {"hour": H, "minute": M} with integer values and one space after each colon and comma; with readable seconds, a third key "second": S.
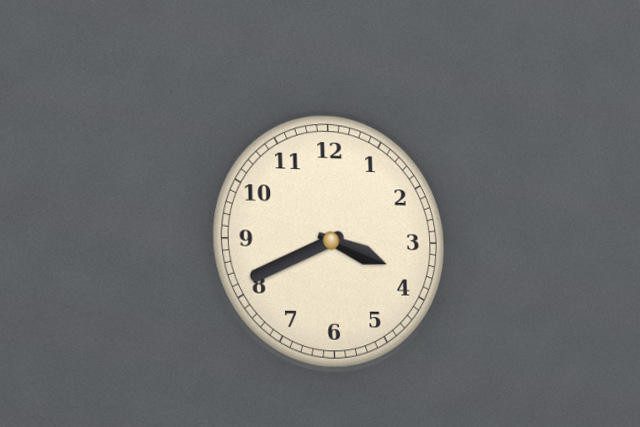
{"hour": 3, "minute": 41}
